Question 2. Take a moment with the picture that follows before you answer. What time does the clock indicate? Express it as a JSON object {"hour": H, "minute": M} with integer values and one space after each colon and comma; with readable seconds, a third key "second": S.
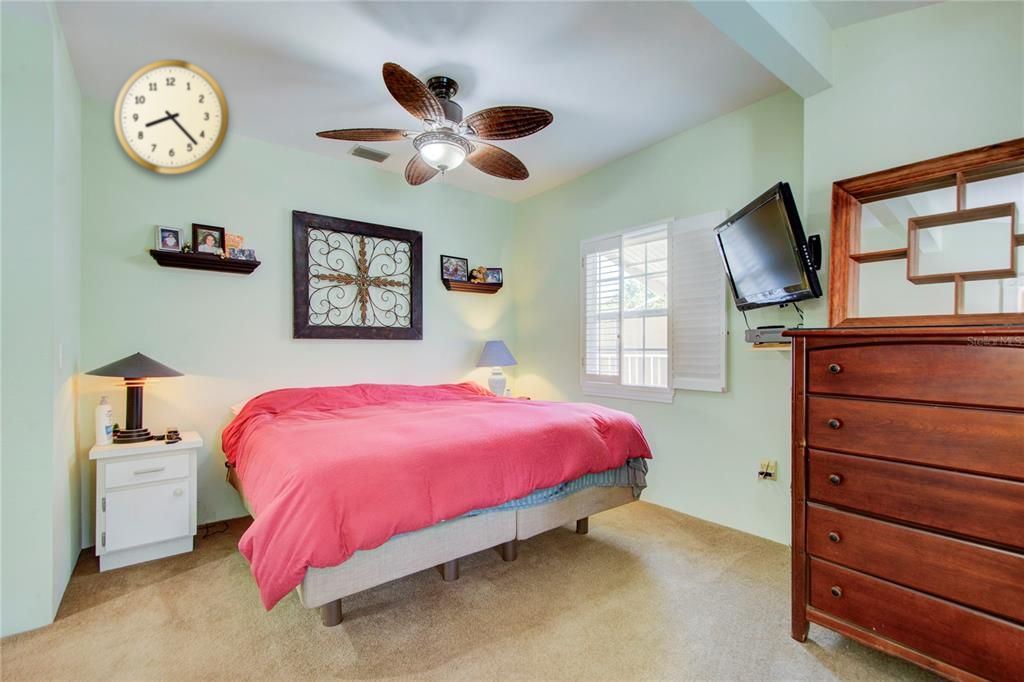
{"hour": 8, "minute": 23}
